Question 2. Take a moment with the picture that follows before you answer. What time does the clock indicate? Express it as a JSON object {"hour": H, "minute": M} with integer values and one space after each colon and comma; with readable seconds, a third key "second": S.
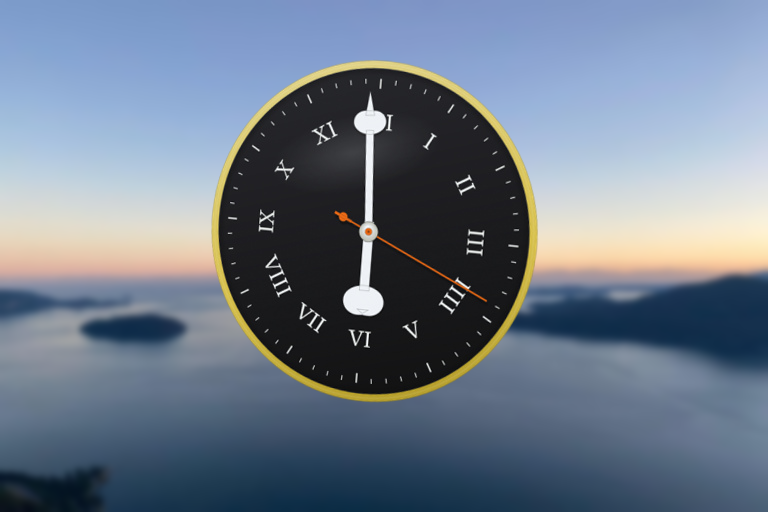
{"hour": 5, "minute": 59, "second": 19}
